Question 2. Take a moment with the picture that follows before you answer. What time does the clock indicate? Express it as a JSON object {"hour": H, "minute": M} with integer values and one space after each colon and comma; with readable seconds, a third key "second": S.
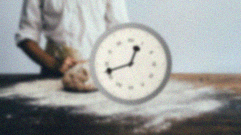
{"hour": 12, "minute": 42}
